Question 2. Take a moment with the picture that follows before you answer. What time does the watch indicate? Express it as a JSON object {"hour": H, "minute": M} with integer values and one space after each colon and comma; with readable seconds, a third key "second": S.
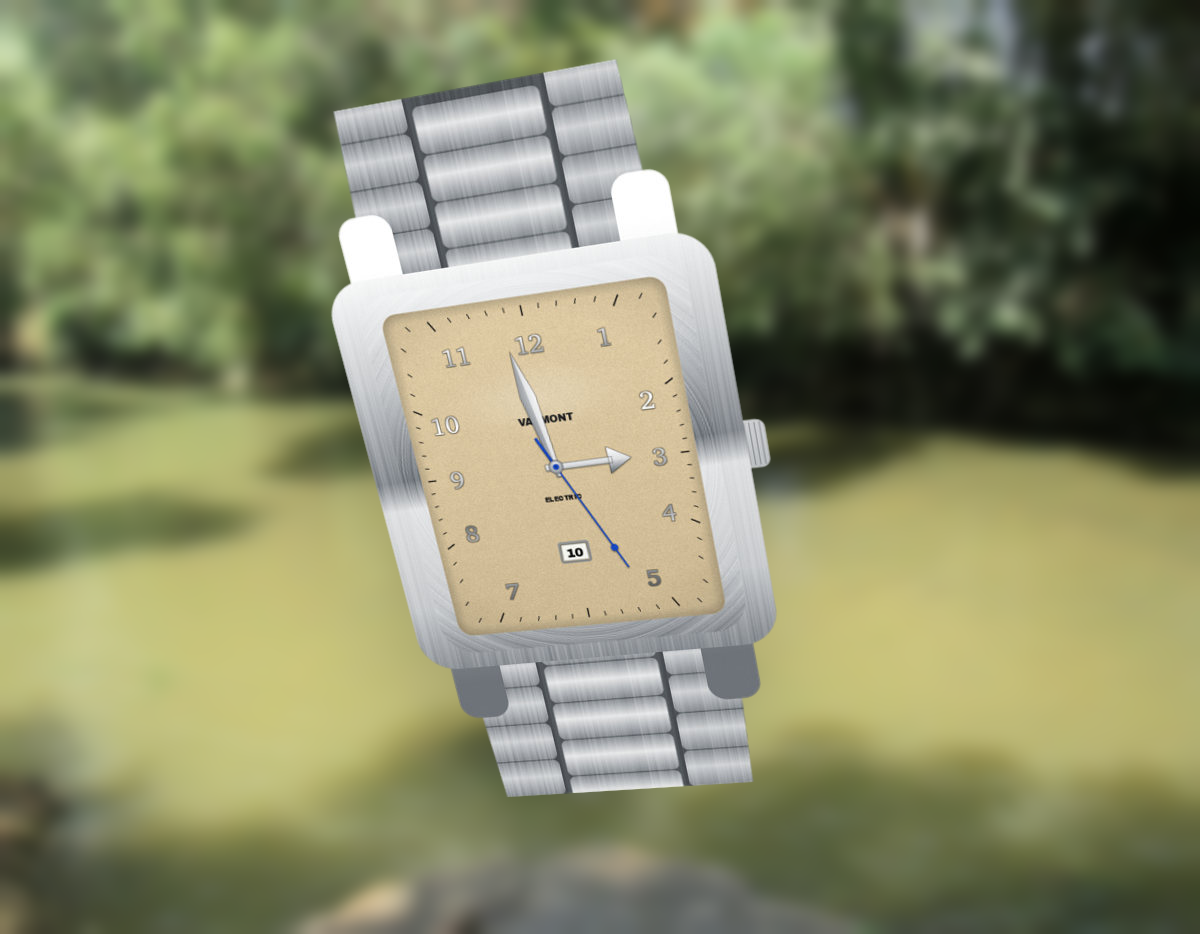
{"hour": 2, "minute": 58, "second": 26}
